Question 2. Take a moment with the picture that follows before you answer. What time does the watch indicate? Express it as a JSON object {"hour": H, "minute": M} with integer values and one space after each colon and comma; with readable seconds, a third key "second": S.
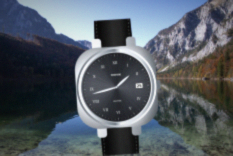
{"hour": 1, "minute": 43}
